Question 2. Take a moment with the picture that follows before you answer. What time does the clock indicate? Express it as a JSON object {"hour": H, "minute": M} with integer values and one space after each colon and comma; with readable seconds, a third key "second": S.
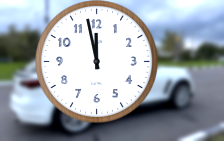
{"hour": 11, "minute": 58}
